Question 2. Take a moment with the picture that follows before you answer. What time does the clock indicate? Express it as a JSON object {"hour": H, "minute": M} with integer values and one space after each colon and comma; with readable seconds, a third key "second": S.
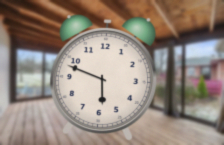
{"hour": 5, "minute": 48}
